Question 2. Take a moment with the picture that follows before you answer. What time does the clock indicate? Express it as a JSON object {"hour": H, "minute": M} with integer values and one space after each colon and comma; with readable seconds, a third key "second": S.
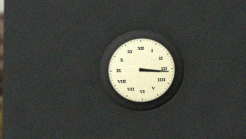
{"hour": 3, "minute": 16}
